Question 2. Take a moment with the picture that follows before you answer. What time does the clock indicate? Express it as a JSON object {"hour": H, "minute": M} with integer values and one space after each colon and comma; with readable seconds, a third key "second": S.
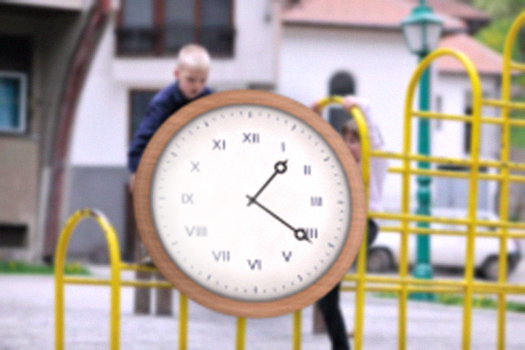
{"hour": 1, "minute": 21}
